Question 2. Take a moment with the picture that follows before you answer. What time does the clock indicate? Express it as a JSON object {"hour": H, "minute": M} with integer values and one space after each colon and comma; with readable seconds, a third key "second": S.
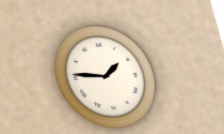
{"hour": 1, "minute": 46}
